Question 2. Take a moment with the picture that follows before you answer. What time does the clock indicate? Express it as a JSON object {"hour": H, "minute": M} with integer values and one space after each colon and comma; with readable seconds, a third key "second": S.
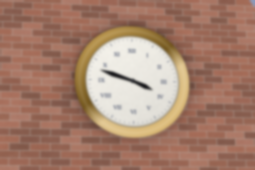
{"hour": 3, "minute": 48}
